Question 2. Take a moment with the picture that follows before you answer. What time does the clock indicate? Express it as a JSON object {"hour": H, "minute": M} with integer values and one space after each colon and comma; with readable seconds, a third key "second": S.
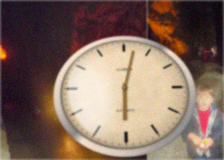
{"hour": 6, "minute": 2}
